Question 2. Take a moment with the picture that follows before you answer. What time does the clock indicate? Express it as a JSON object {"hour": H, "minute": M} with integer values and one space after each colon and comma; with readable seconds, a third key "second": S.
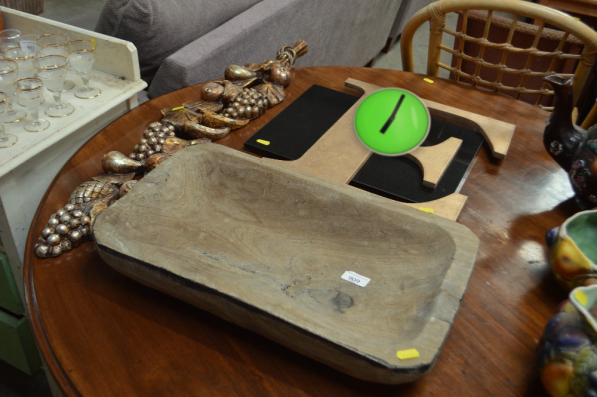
{"hour": 7, "minute": 4}
